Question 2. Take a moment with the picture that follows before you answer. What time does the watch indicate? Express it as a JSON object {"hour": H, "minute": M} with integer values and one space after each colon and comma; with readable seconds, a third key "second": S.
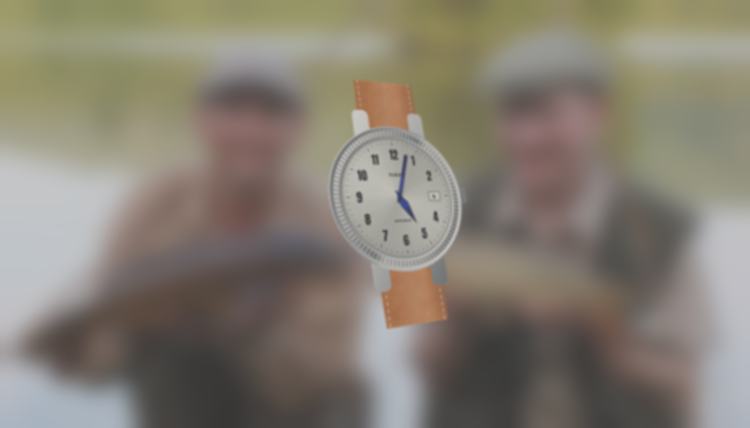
{"hour": 5, "minute": 3}
